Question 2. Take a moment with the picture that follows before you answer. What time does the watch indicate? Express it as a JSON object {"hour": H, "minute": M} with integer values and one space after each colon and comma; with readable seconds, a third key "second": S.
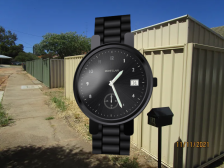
{"hour": 1, "minute": 26}
